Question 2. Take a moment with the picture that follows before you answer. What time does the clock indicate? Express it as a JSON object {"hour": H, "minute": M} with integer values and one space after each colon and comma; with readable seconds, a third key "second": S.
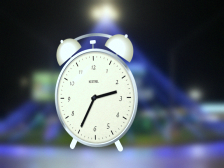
{"hour": 2, "minute": 35}
